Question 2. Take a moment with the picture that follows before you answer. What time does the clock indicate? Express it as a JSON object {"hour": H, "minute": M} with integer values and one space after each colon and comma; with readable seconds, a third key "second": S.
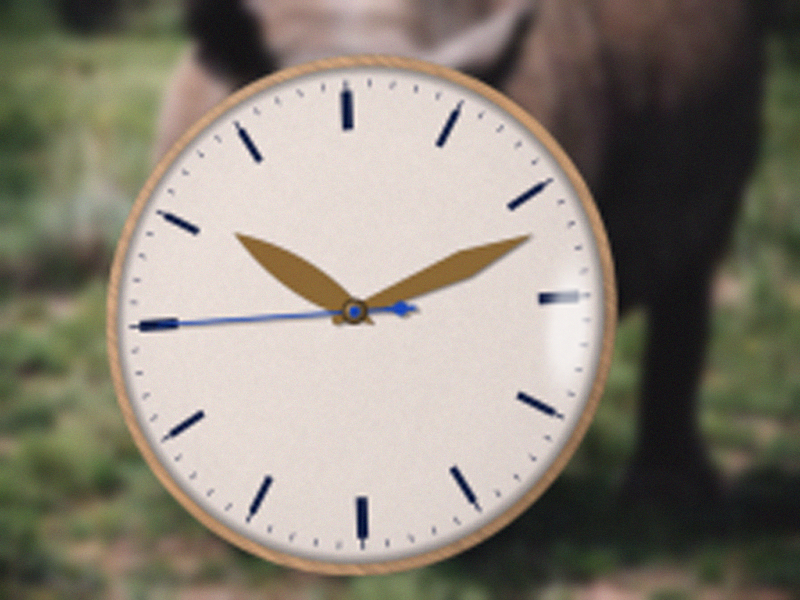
{"hour": 10, "minute": 11, "second": 45}
